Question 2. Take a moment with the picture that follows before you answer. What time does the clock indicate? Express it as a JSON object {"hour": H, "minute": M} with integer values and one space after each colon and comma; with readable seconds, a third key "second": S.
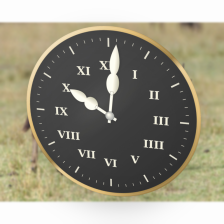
{"hour": 10, "minute": 1}
